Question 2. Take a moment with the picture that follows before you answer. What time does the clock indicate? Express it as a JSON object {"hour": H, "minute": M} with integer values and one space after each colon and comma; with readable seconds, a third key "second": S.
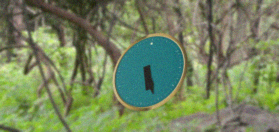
{"hour": 5, "minute": 26}
